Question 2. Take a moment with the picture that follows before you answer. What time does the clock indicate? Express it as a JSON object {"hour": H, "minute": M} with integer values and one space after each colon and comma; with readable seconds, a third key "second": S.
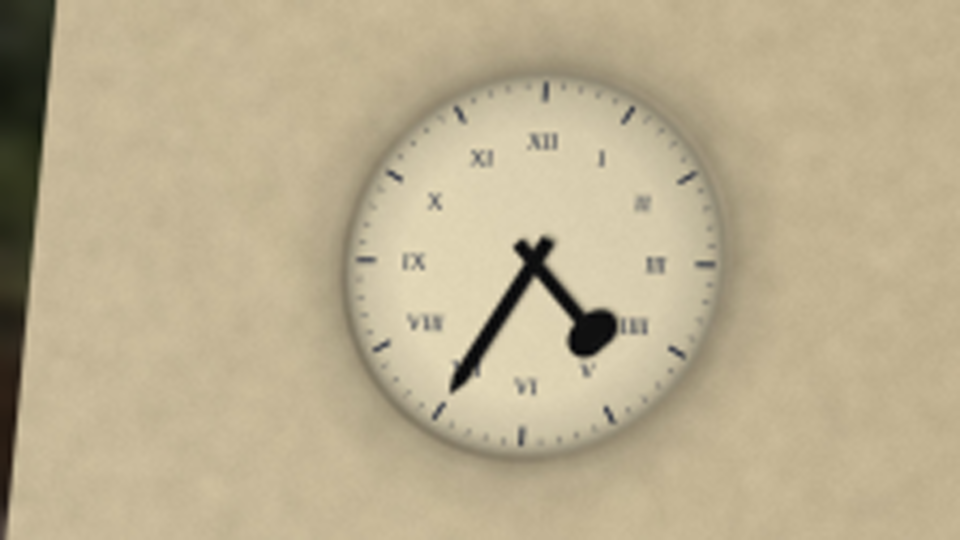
{"hour": 4, "minute": 35}
